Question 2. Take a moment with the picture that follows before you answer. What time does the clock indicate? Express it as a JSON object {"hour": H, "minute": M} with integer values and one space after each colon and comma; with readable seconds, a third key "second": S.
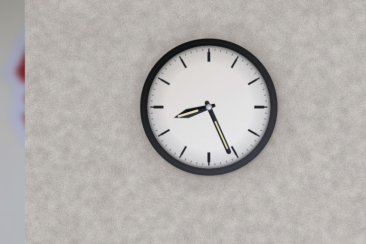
{"hour": 8, "minute": 26}
